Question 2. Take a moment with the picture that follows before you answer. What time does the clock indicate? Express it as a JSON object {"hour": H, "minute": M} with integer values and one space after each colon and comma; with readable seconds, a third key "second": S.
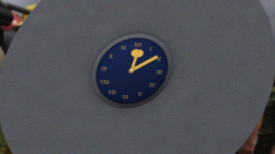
{"hour": 12, "minute": 9}
